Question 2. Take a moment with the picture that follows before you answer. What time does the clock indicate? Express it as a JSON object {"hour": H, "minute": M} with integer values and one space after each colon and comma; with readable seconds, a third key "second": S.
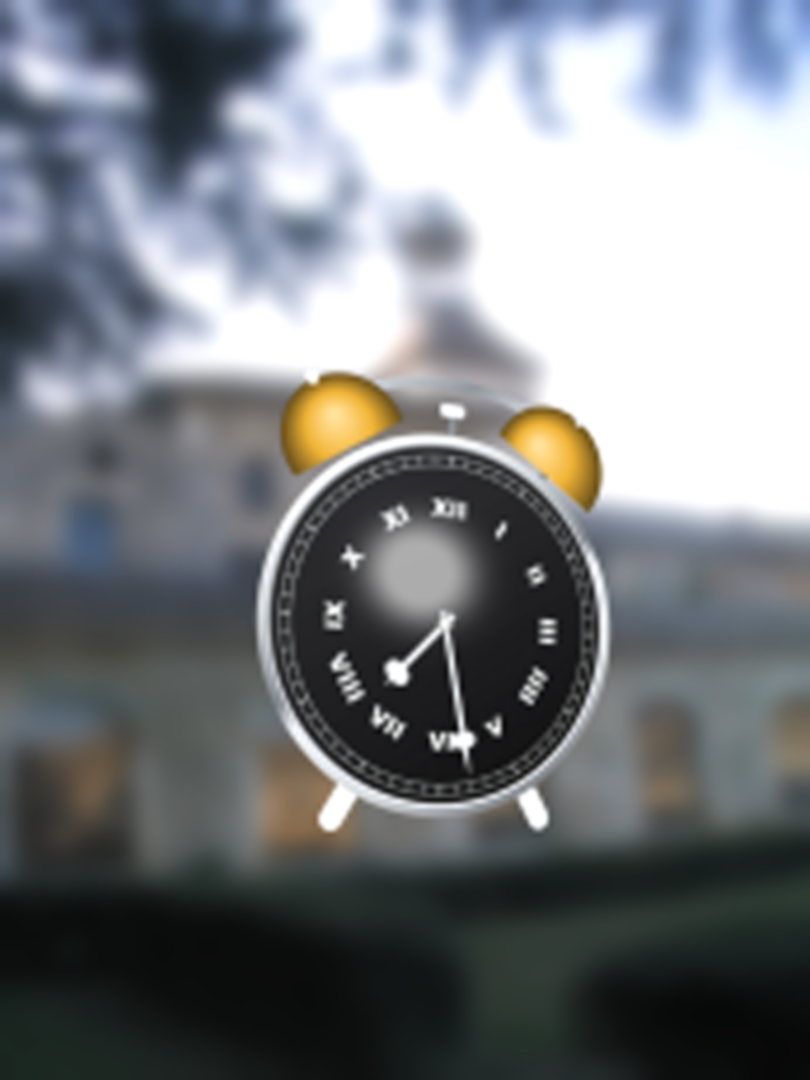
{"hour": 7, "minute": 28}
